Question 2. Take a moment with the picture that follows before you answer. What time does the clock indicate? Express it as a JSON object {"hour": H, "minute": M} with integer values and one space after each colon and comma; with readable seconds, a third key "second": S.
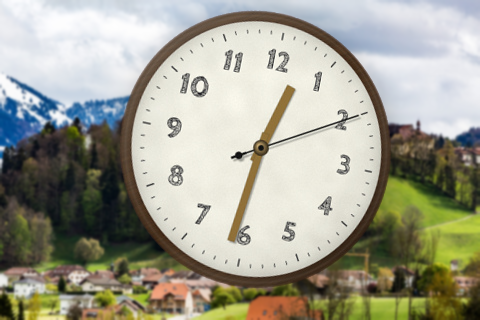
{"hour": 12, "minute": 31, "second": 10}
